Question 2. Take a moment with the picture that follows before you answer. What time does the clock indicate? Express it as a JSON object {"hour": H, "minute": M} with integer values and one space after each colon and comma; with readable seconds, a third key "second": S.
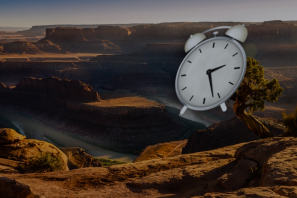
{"hour": 2, "minute": 27}
